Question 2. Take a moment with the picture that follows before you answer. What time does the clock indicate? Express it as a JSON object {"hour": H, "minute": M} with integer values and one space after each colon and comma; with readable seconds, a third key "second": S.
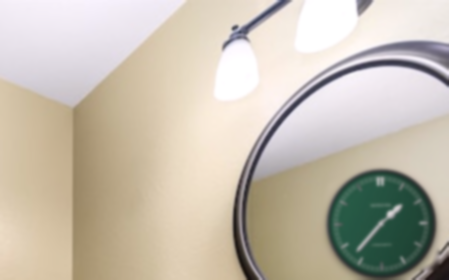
{"hour": 1, "minute": 37}
